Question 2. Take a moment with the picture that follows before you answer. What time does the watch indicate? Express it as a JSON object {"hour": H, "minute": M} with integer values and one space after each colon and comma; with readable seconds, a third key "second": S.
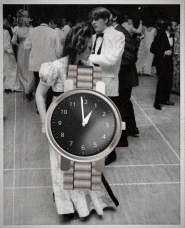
{"hour": 12, "minute": 59}
